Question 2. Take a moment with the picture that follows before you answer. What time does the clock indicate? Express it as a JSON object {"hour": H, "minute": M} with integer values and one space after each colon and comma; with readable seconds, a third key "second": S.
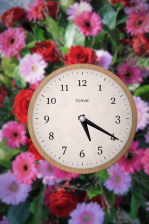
{"hour": 5, "minute": 20}
